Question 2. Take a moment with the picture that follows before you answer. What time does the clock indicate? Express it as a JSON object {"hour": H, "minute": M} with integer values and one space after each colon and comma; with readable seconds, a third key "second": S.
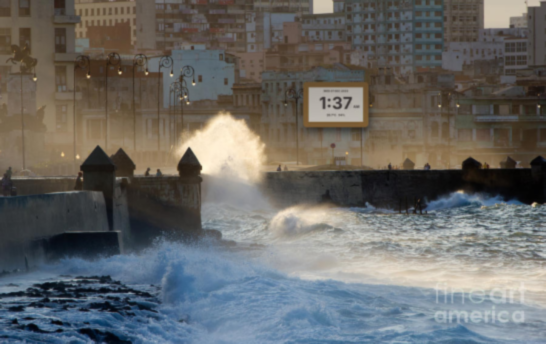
{"hour": 1, "minute": 37}
